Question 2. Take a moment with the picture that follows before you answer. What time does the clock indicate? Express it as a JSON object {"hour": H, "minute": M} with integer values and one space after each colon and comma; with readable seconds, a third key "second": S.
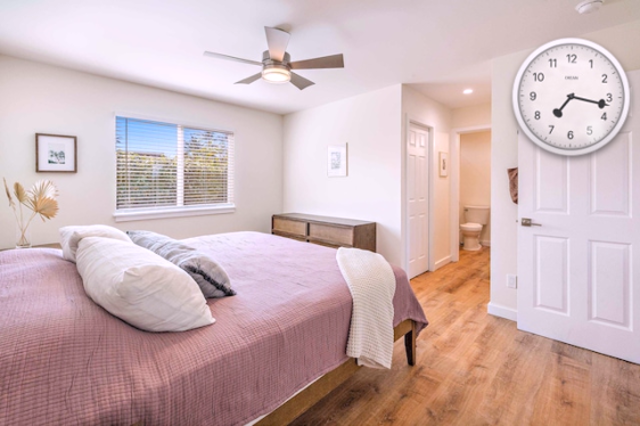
{"hour": 7, "minute": 17}
